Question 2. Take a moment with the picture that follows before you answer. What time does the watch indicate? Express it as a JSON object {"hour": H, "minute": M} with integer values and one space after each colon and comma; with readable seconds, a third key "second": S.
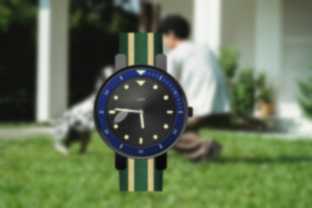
{"hour": 5, "minute": 46}
